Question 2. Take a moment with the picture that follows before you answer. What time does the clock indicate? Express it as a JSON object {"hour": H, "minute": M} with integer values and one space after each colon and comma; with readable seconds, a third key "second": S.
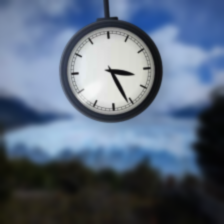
{"hour": 3, "minute": 26}
